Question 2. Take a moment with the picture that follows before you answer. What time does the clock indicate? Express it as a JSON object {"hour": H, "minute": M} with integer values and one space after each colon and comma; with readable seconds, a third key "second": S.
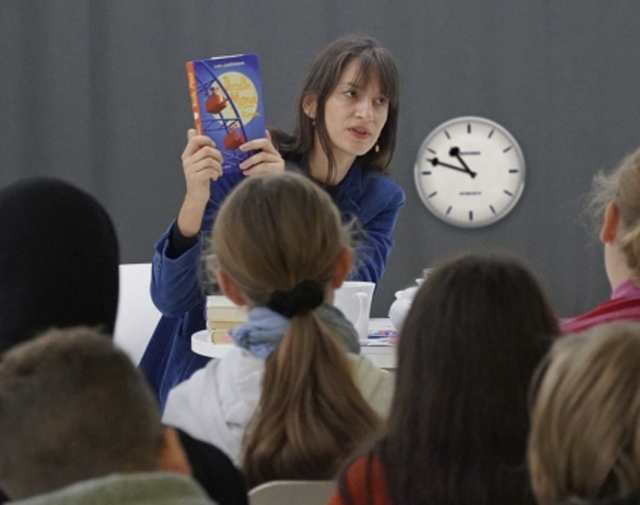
{"hour": 10, "minute": 48}
